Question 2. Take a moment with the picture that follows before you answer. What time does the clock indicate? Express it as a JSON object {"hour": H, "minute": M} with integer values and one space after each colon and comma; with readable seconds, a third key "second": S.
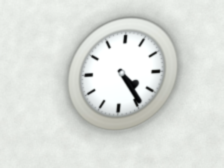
{"hour": 4, "minute": 24}
